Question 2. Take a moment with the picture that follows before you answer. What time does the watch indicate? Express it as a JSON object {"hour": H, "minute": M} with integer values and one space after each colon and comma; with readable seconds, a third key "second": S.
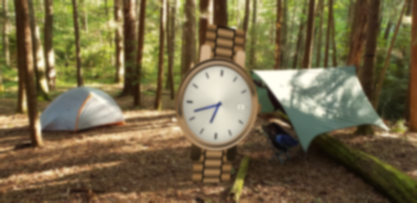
{"hour": 6, "minute": 42}
